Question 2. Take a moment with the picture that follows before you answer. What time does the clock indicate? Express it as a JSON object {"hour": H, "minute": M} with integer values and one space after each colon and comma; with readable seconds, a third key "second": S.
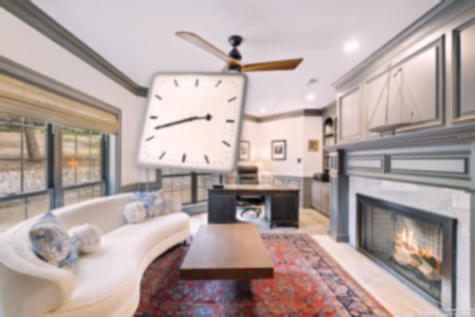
{"hour": 2, "minute": 42}
